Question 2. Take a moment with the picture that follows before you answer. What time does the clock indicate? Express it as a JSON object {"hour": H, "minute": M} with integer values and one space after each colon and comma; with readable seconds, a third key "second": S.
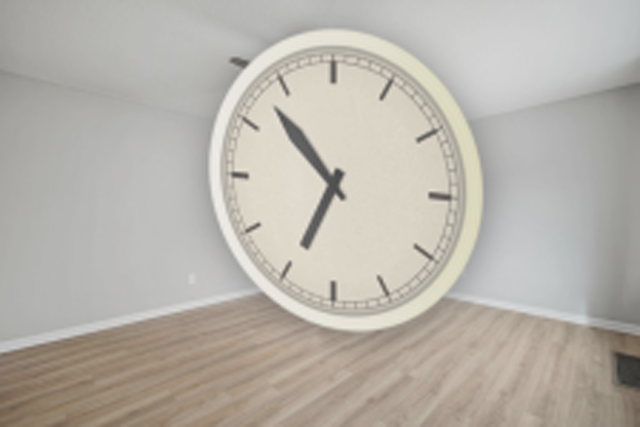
{"hour": 6, "minute": 53}
